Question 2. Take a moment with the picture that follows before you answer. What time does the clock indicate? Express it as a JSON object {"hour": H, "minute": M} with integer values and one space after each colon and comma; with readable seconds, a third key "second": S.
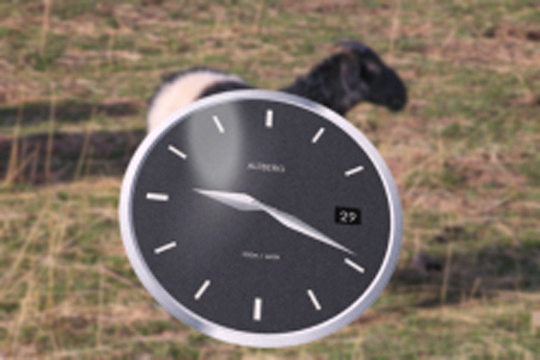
{"hour": 9, "minute": 19}
